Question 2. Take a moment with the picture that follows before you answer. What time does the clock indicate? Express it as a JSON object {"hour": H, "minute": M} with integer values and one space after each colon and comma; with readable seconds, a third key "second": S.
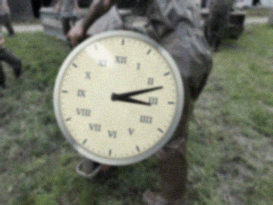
{"hour": 3, "minute": 12}
